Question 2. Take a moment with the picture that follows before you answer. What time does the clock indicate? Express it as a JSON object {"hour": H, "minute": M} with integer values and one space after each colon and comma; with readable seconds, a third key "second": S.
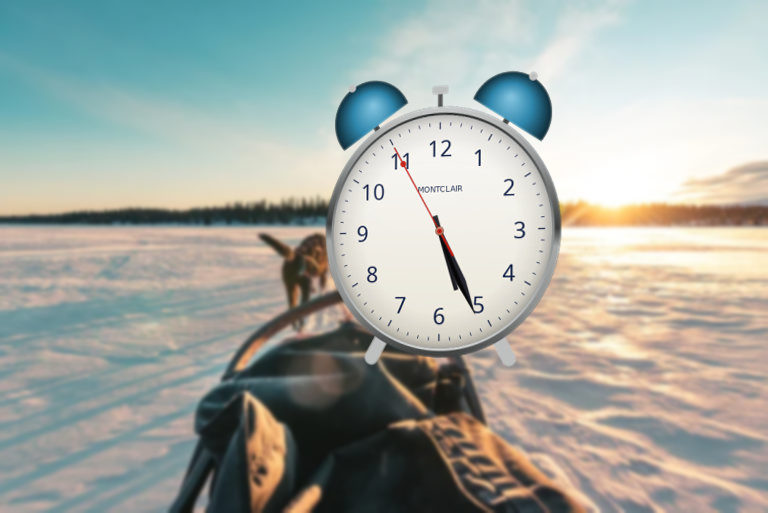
{"hour": 5, "minute": 25, "second": 55}
